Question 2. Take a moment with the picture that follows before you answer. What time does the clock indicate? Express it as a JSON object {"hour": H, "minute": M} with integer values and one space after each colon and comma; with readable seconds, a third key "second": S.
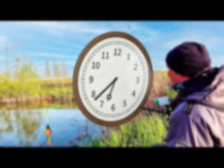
{"hour": 6, "minute": 38}
